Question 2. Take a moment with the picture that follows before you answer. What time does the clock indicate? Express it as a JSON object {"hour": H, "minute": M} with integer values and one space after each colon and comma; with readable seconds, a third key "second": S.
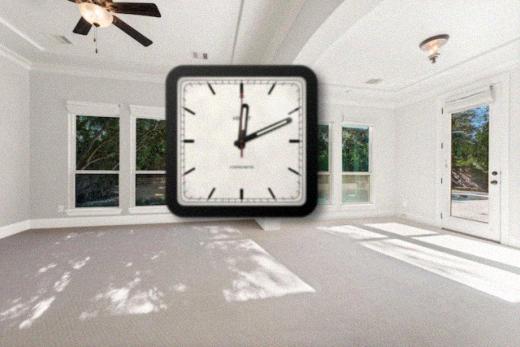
{"hour": 12, "minute": 11, "second": 0}
